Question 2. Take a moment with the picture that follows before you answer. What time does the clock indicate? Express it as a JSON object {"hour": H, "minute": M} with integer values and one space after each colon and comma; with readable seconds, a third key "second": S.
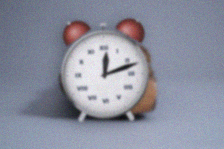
{"hour": 12, "minute": 12}
